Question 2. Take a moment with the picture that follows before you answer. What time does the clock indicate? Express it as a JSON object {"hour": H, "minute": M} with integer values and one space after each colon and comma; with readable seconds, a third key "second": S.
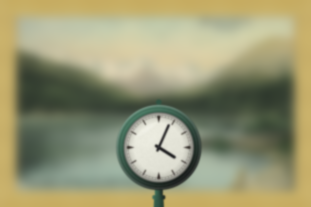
{"hour": 4, "minute": 4}
